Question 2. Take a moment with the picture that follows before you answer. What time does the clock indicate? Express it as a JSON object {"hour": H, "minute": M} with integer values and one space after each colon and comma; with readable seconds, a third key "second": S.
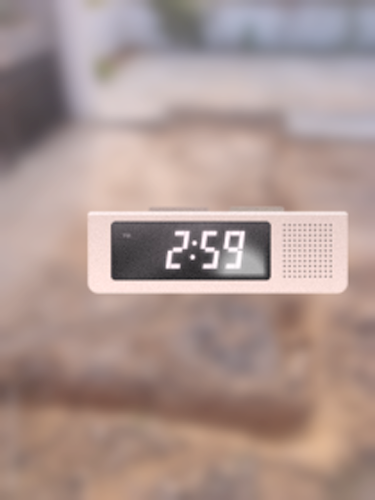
{"hour": 2, "minute": 59}
